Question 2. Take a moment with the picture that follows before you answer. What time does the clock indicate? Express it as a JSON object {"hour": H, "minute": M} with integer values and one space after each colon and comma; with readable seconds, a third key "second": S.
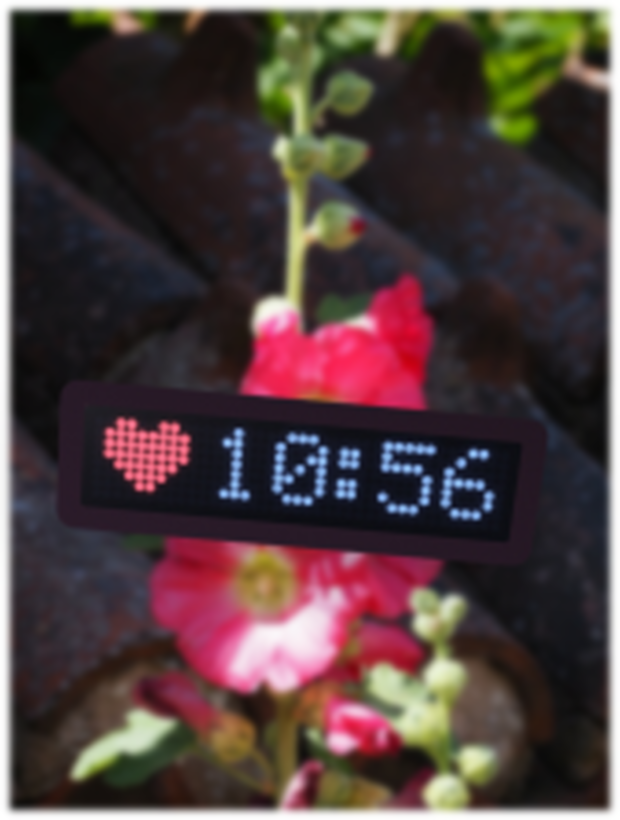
{"hour": 10, "minute": 56}
